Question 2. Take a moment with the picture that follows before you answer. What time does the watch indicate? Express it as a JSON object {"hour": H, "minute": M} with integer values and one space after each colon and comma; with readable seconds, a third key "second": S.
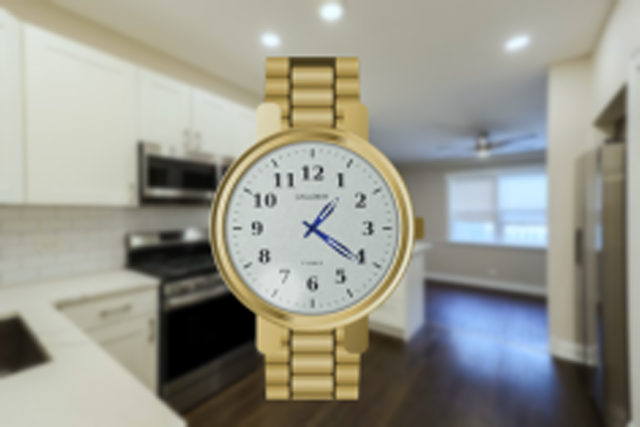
{"hour": 1, "minute": 21}
